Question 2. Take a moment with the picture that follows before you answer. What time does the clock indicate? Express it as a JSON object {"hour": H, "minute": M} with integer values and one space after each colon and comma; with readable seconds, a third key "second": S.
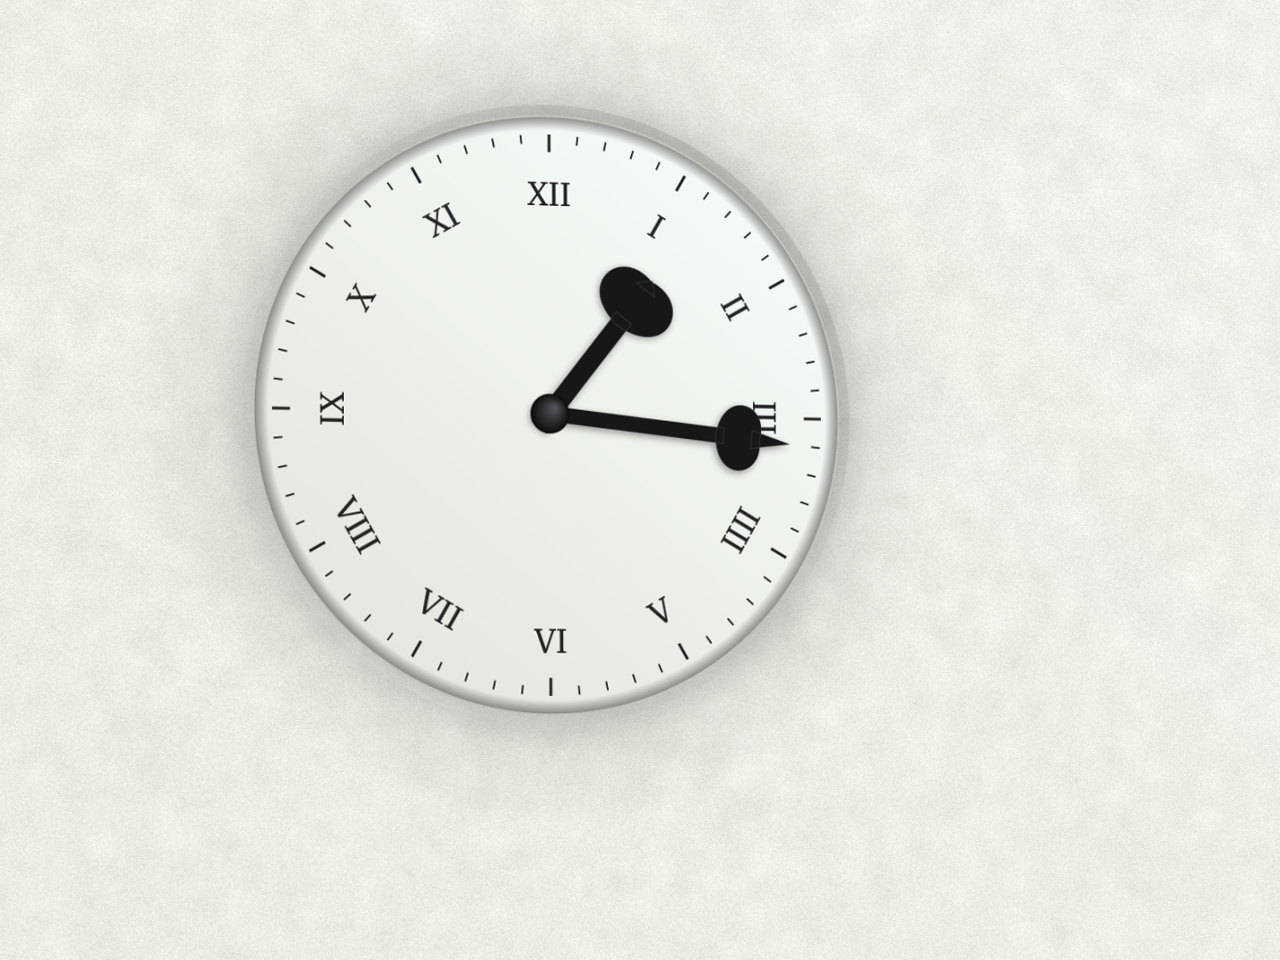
{"hour": 1, "minute": 16}
